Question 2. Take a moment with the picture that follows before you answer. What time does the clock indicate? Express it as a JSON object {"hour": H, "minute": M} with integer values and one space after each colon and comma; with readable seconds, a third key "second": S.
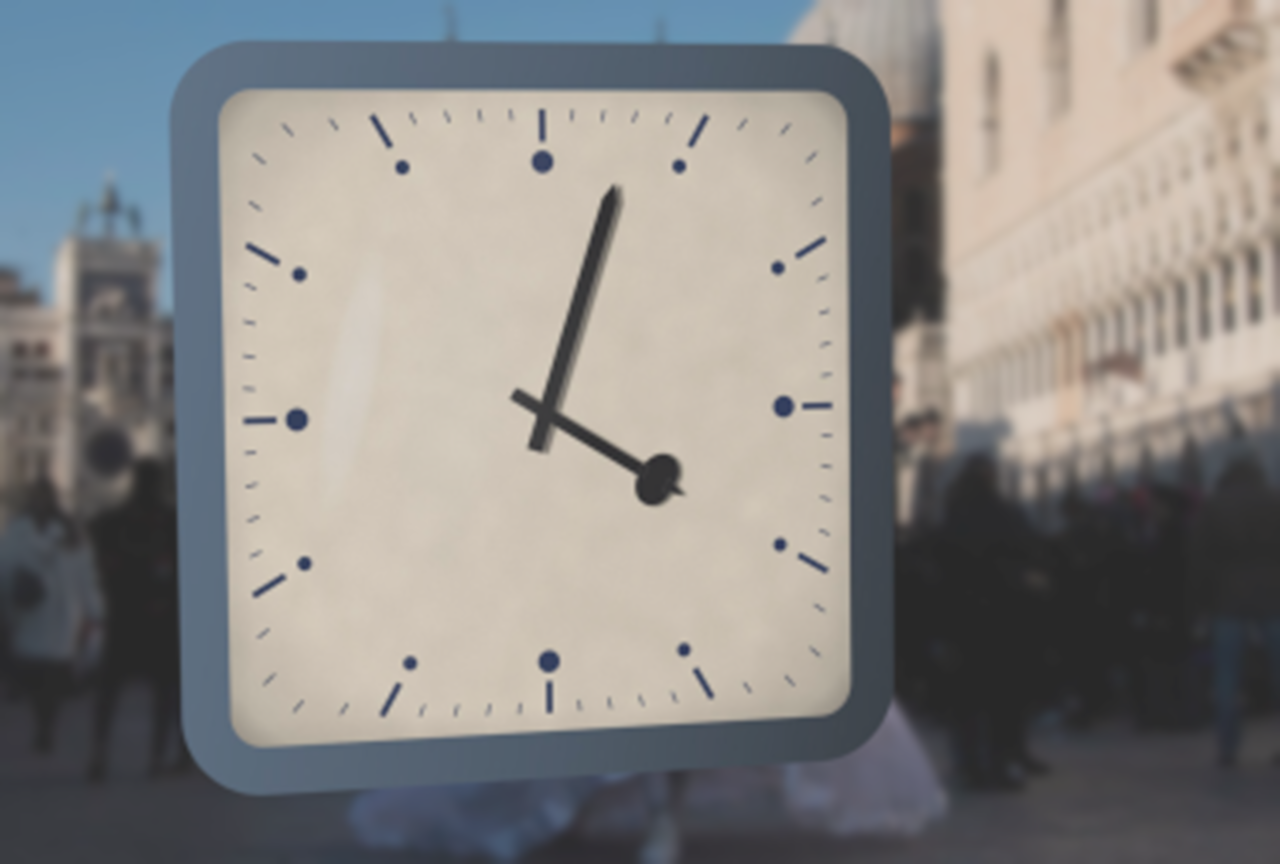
{"hour": 4, "minute": 3}
